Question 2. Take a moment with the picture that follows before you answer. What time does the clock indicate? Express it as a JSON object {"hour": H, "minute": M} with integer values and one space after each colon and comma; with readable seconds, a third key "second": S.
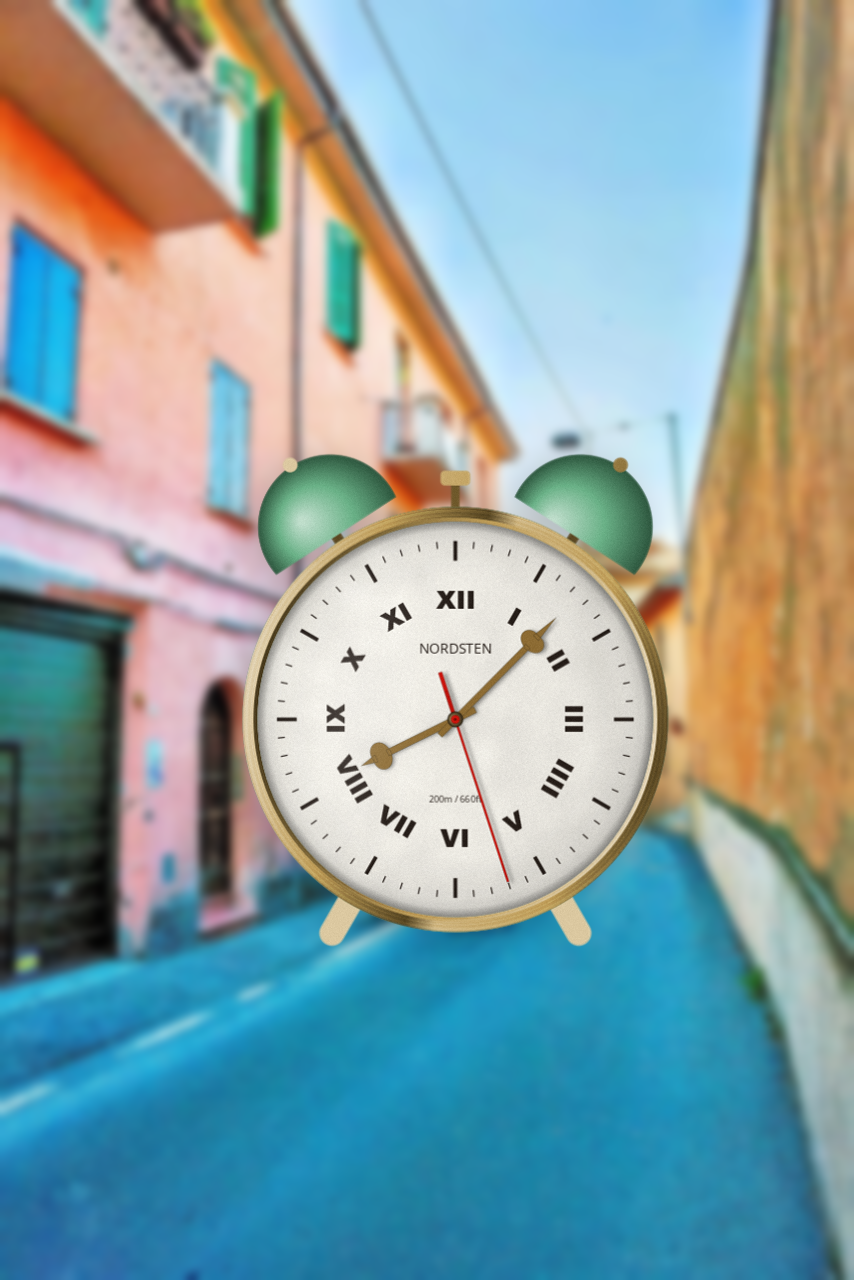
{"hour": 8, "minute": 7, "second": 27}
